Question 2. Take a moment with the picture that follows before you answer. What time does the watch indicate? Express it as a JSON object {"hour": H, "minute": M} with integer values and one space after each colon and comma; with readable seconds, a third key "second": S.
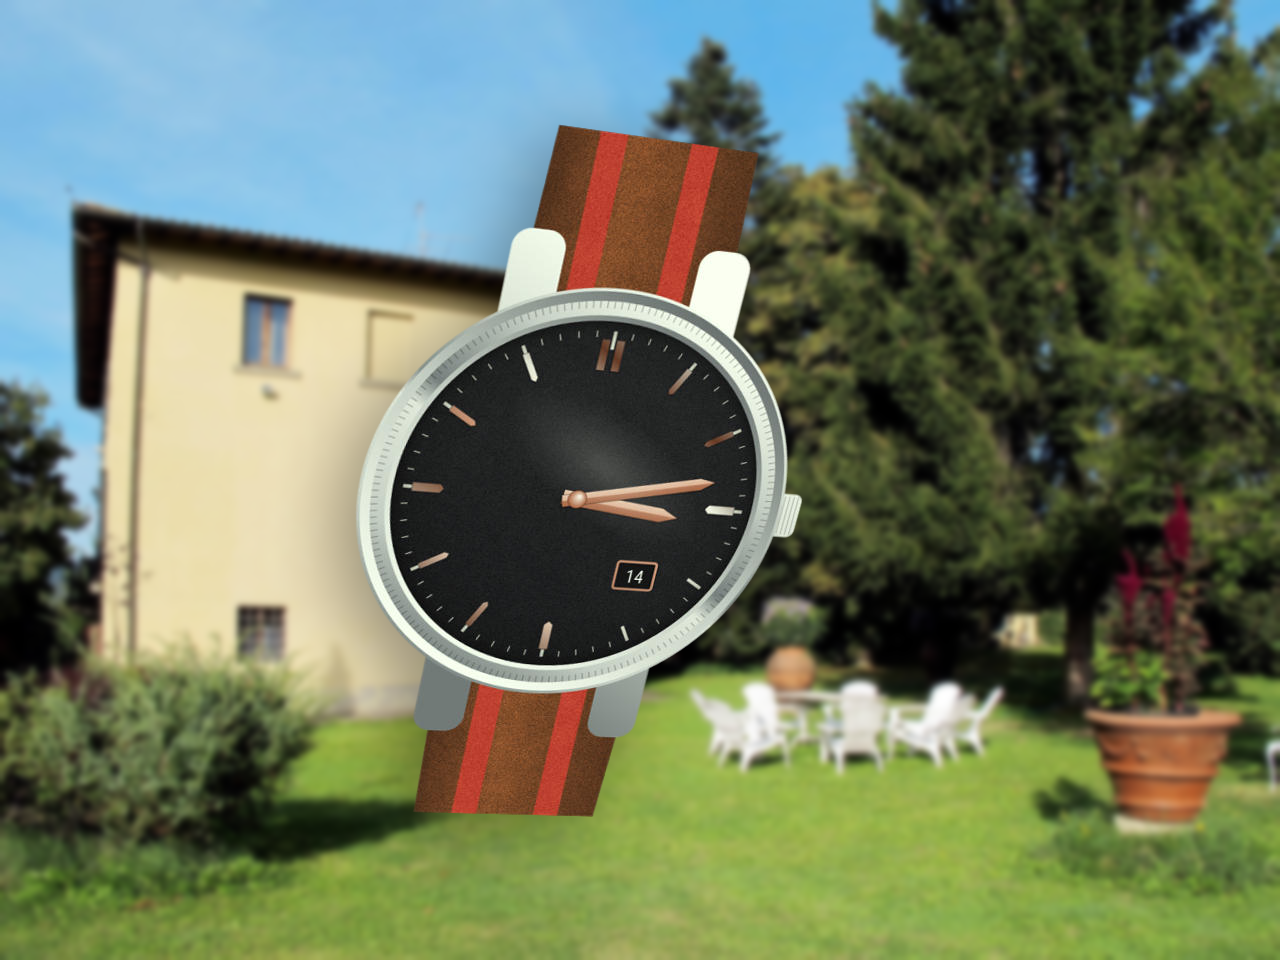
{"hour": 3, "minute": 13}
